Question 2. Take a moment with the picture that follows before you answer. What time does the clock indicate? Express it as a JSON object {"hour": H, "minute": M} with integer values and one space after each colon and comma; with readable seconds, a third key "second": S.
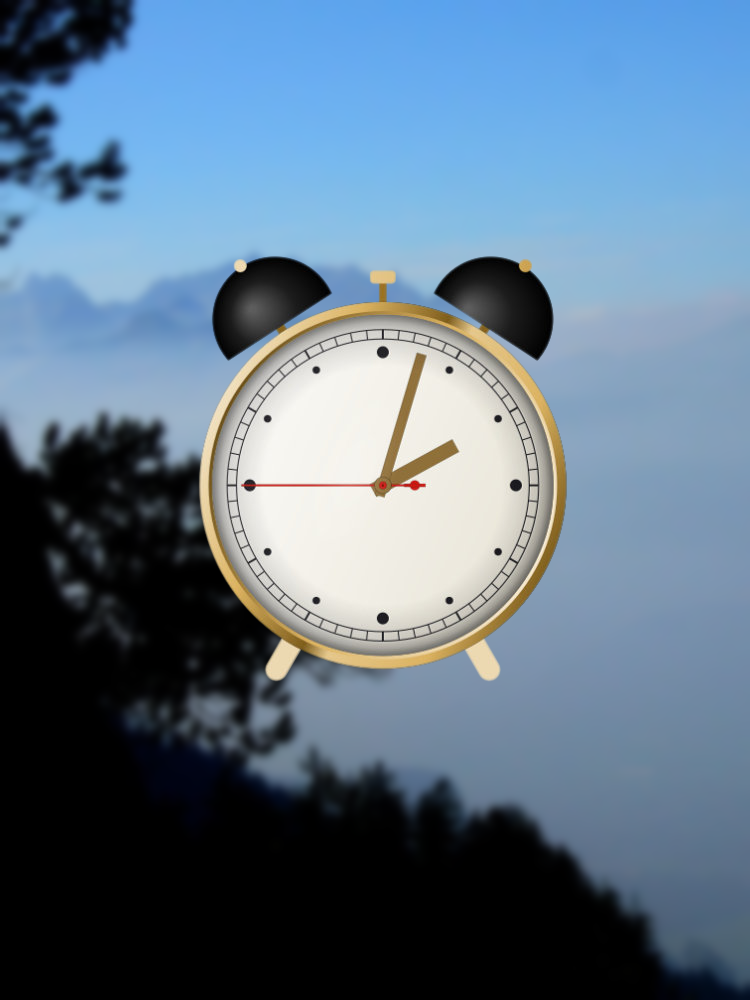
{"hour": 2, "minute": 2, "second": 45}
